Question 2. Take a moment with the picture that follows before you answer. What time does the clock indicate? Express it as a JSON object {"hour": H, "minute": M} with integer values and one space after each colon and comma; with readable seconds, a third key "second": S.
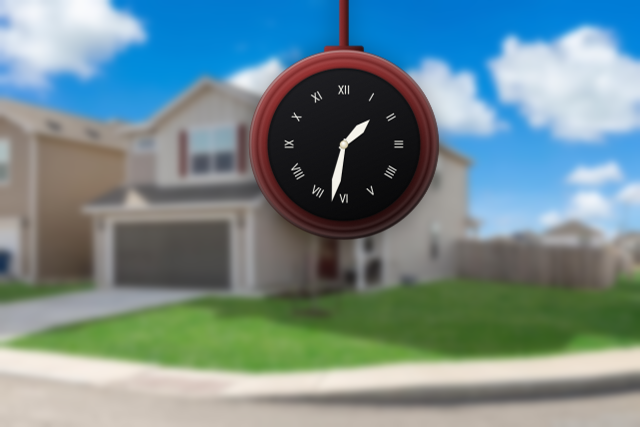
{"hour": 1, "minute": 32}
